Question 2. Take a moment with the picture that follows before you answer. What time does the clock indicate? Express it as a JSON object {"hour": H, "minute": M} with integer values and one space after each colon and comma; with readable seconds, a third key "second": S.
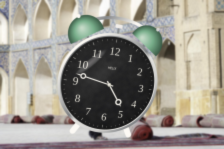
{"hour": 4, "minute": 47}
